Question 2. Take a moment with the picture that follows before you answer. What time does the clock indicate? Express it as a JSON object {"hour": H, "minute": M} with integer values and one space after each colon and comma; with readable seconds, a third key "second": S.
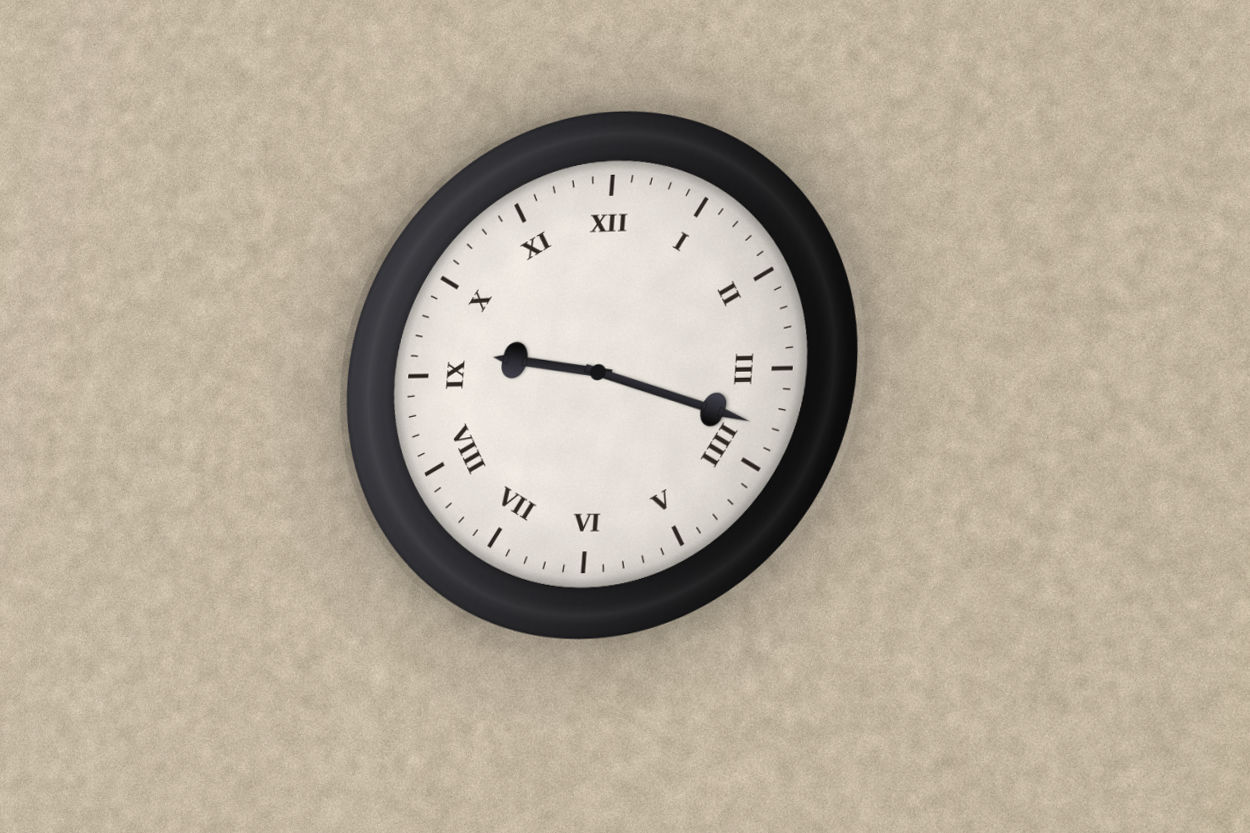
{"hour": 9, "minute": 18}
